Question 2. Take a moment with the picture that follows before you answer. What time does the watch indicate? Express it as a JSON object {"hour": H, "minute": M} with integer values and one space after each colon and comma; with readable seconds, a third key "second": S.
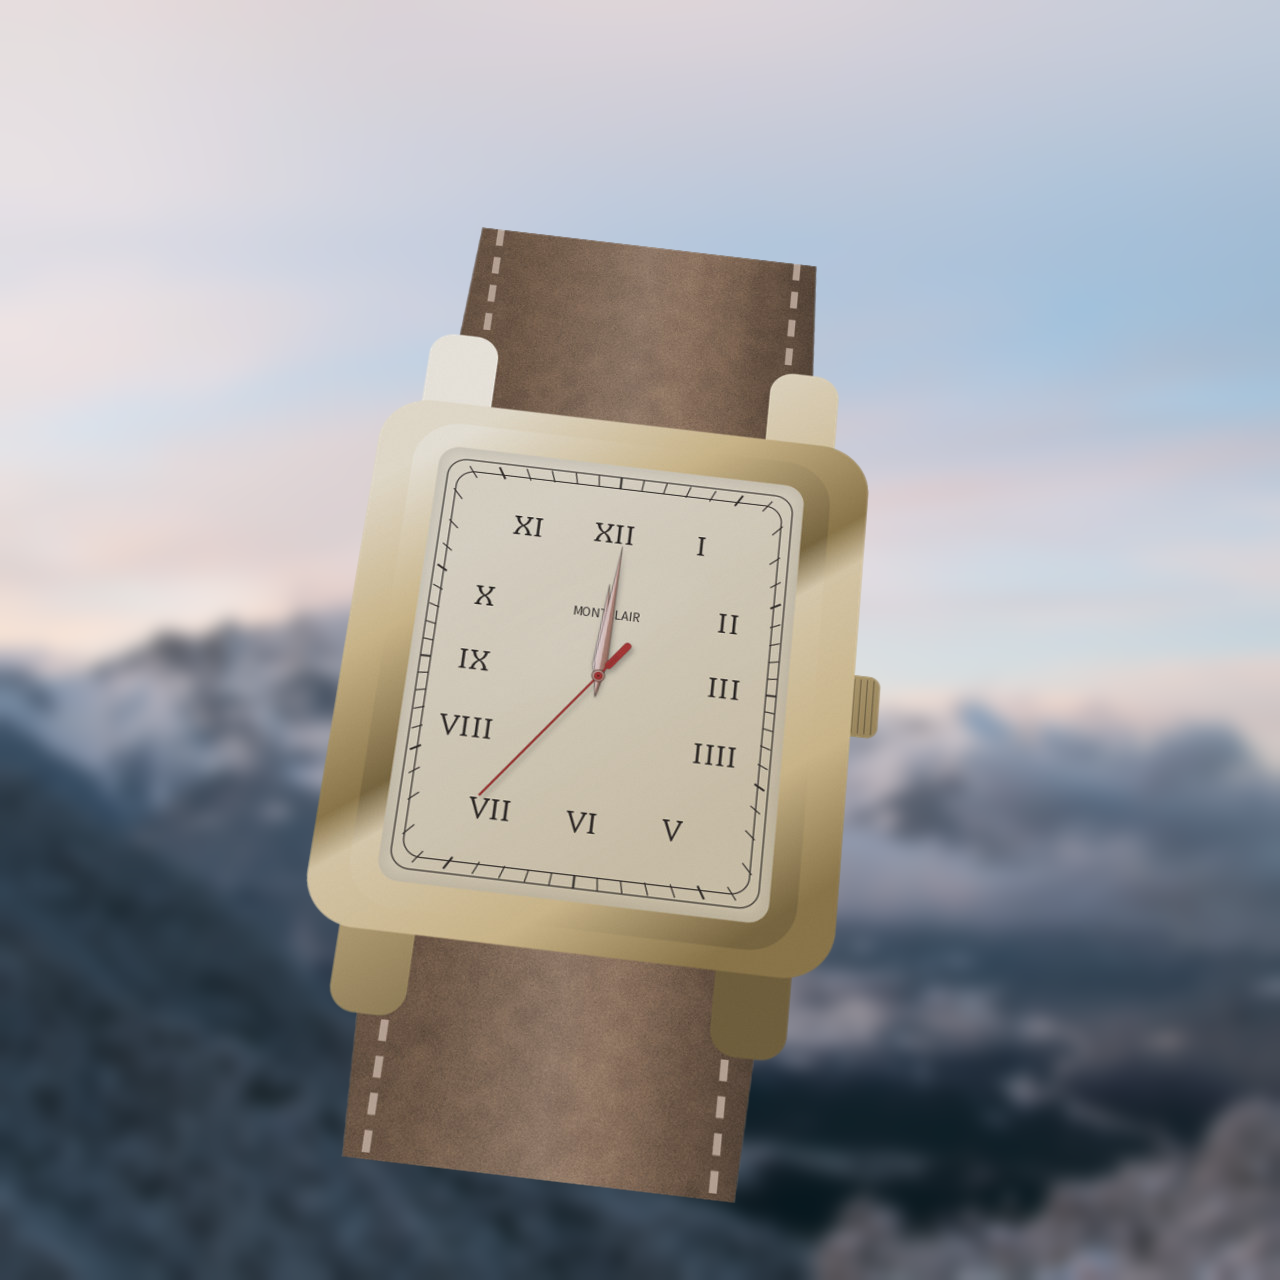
{"hour": 12, "minute": 0, "second": 36}
